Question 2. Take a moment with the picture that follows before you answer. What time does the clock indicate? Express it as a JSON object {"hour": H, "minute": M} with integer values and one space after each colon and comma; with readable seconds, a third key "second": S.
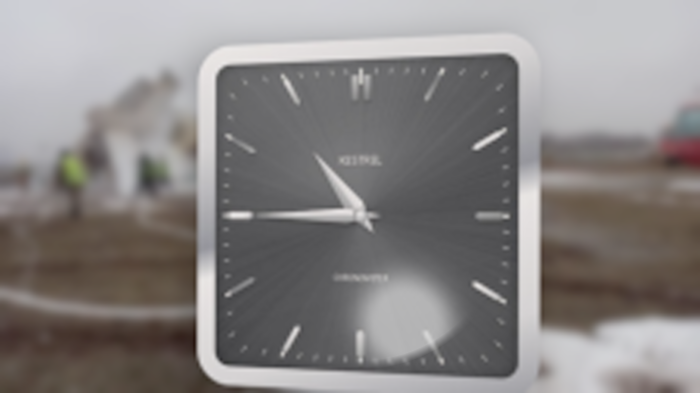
{"hour": 10, "minute": 45}
